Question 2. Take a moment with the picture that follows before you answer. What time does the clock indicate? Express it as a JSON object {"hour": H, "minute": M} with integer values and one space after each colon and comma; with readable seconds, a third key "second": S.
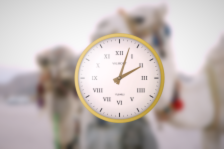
{"hour": 2, "minute": 3}
